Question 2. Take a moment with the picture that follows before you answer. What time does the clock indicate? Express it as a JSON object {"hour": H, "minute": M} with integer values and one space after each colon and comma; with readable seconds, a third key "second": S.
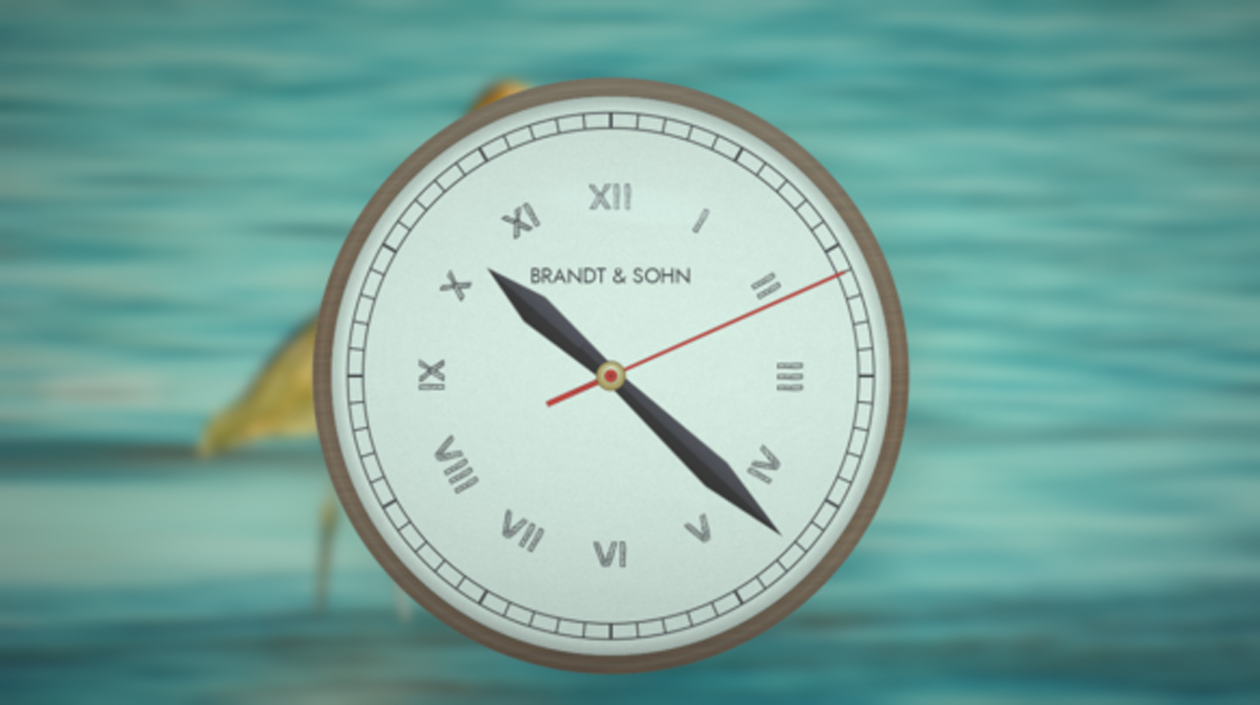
{"hour": 10, "minute": 22, "second": 11}
